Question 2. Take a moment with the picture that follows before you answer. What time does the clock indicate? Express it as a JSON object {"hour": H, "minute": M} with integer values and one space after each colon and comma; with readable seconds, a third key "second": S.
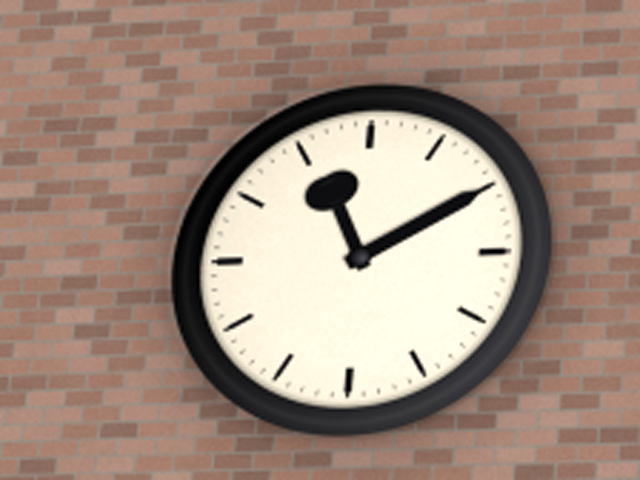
{"hour": 11, "minute": 10}
